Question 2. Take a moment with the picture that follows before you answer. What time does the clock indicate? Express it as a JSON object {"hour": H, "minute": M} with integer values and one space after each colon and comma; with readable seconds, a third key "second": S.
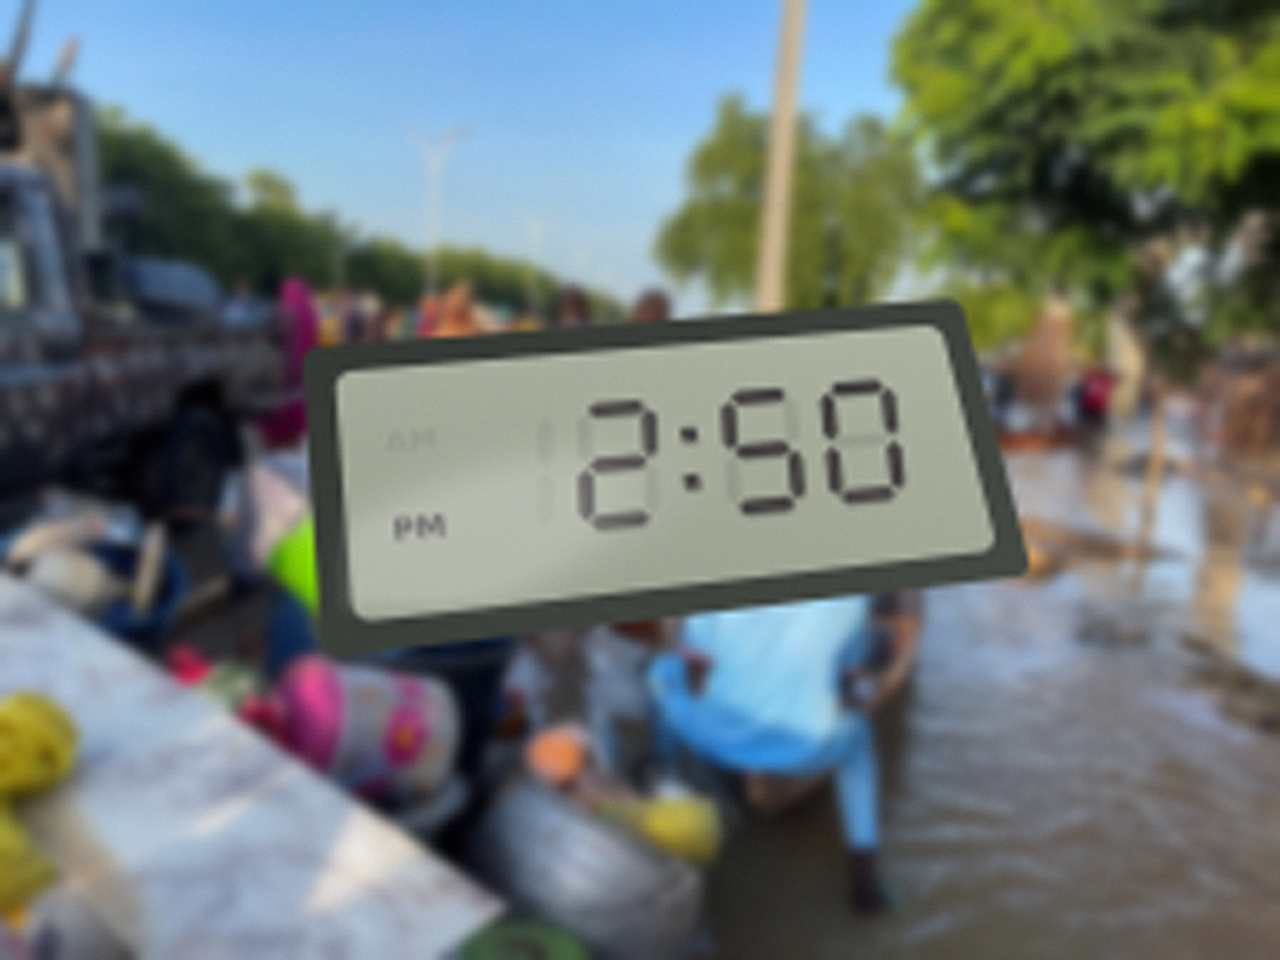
{"hour": 2, "minute": 50}
